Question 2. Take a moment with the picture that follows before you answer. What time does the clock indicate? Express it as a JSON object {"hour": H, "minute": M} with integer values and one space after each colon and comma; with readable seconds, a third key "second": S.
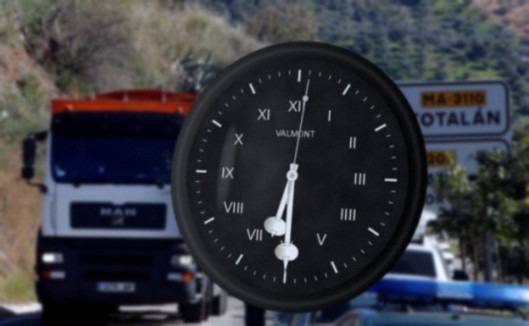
{"hour": 6, "minute": 30, "second": 1}
